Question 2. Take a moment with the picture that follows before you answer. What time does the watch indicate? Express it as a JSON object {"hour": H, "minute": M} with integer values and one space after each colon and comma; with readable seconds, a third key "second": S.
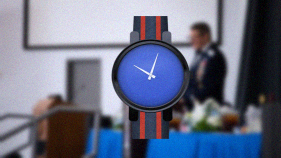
{"hour": 10, "minute": 3}
